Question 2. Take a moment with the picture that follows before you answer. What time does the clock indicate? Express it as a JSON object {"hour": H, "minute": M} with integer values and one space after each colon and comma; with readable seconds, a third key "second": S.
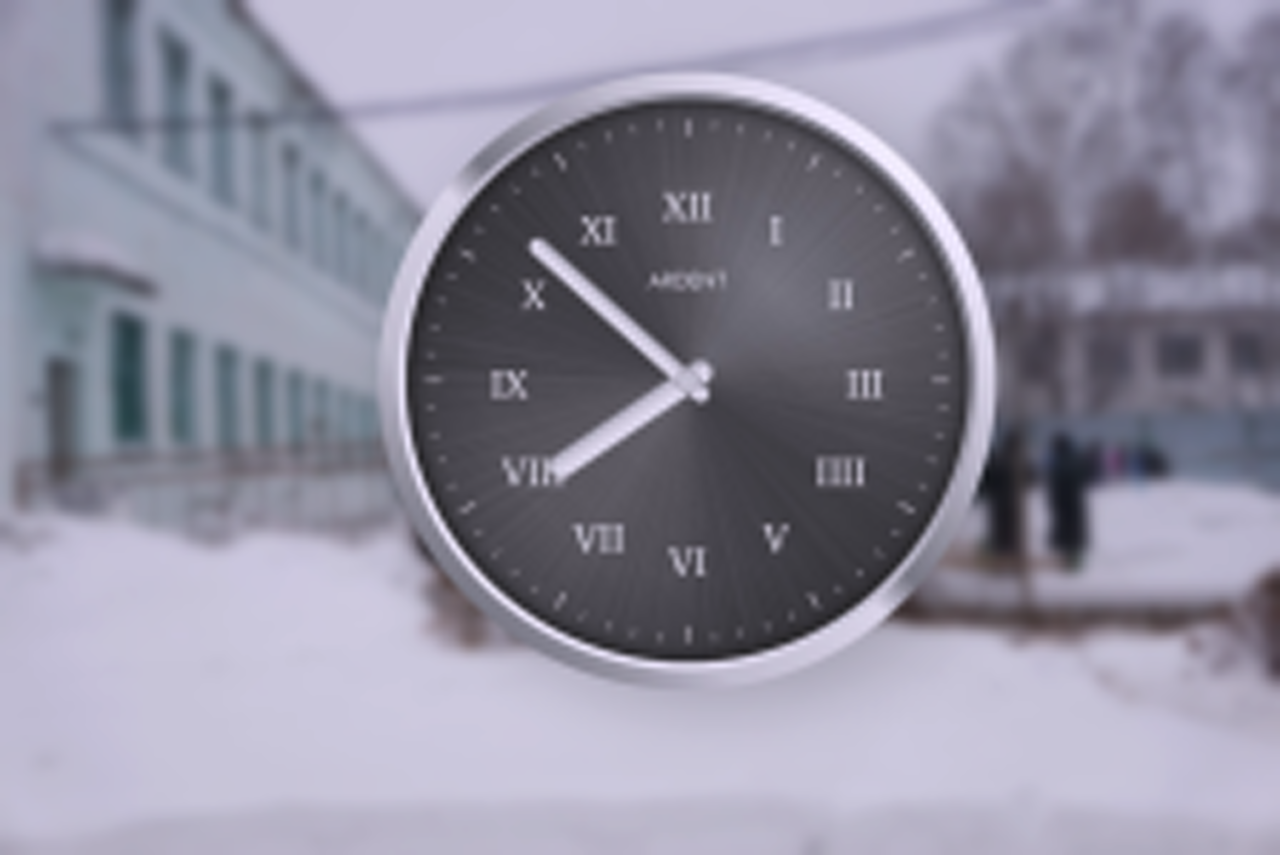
{"hour": 7, "minute": 52}
